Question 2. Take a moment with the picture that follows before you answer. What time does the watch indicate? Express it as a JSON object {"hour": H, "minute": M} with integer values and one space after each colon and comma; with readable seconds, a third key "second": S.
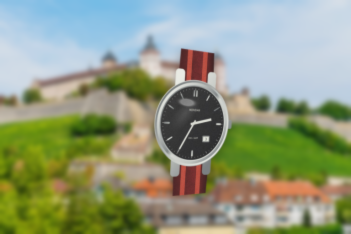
{"hour": 2, "minute": 35}
